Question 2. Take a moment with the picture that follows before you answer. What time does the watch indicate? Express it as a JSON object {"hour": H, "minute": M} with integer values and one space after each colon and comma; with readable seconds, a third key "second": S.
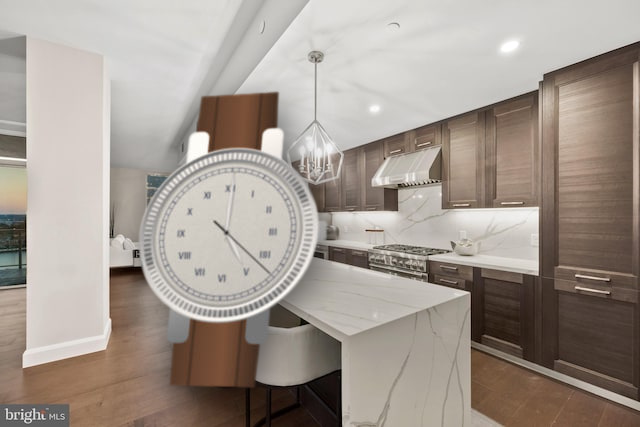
{"hour": 5, "minute": 0, "second": 22}
